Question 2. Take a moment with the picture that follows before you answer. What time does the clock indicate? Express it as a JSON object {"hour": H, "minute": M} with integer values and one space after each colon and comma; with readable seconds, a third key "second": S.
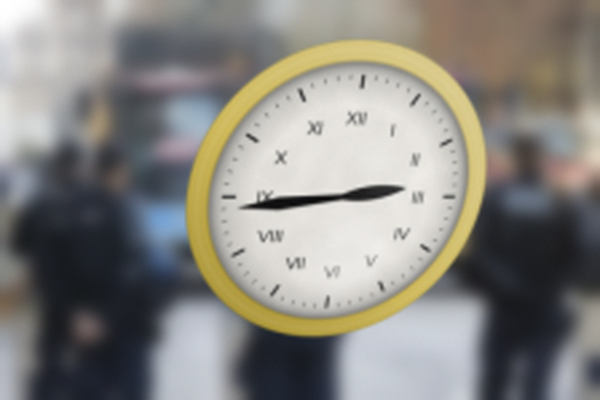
{"hour": 2, "minute": 44}
